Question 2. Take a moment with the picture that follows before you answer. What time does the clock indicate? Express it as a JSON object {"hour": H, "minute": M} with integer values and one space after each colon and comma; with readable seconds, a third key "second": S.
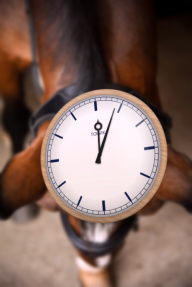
{"hour": 12, "minute": 4}
